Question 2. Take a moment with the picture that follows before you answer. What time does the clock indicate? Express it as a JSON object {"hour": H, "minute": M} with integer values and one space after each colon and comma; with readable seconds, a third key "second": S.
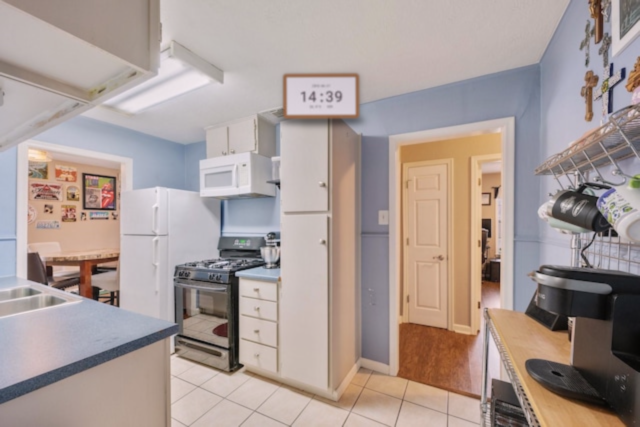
{"hour": 14, "minute": 39}
